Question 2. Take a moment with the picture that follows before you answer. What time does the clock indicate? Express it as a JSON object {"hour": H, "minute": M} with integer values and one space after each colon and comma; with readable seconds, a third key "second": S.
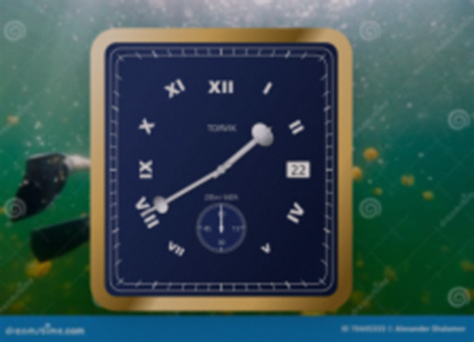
{"hour": 1, "minute": 40}
